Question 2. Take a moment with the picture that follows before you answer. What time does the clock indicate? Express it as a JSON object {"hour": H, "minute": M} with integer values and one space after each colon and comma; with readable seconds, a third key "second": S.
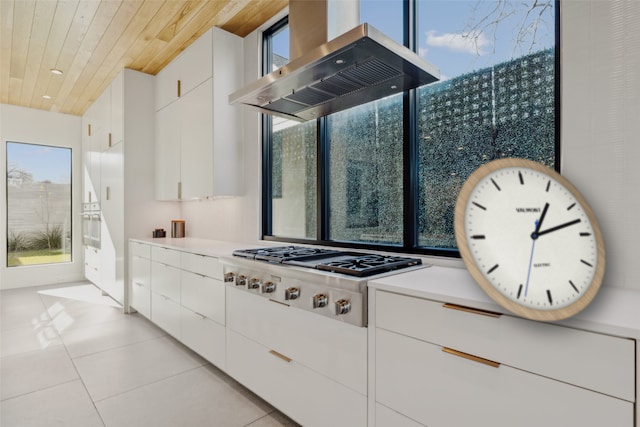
{"hour": 1, "minute": 12, "second": 34}
